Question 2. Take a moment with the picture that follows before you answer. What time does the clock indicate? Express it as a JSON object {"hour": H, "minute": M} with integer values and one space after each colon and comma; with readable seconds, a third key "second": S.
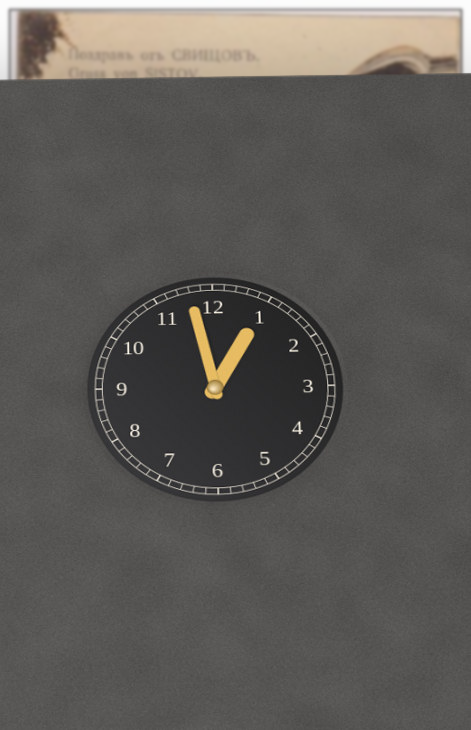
{"hour": 12, "minute": 58}
